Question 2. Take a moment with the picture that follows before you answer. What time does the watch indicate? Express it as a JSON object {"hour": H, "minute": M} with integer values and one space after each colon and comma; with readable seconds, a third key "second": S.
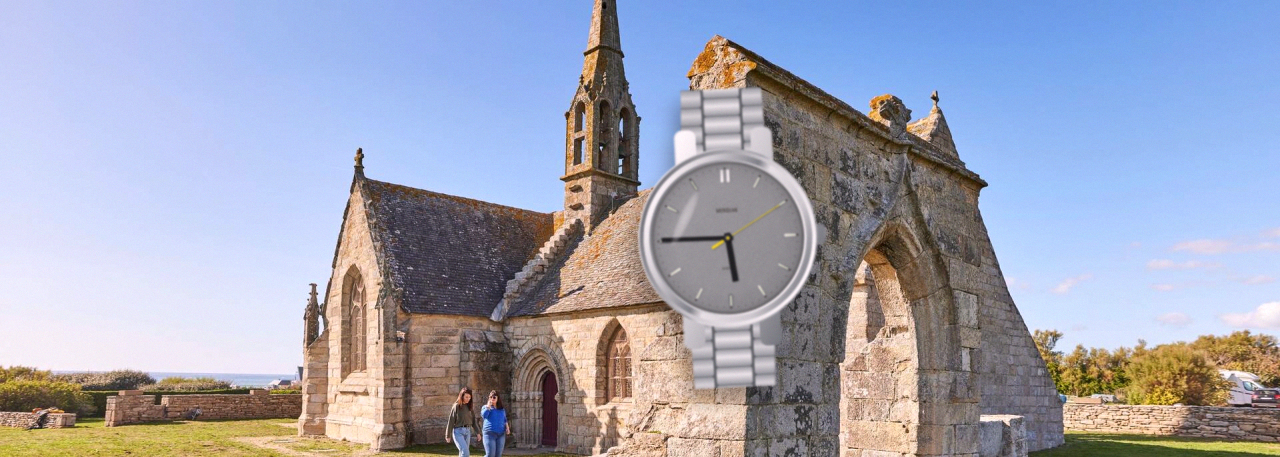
{"hour": 5, "minute": 45, "second": 10}
